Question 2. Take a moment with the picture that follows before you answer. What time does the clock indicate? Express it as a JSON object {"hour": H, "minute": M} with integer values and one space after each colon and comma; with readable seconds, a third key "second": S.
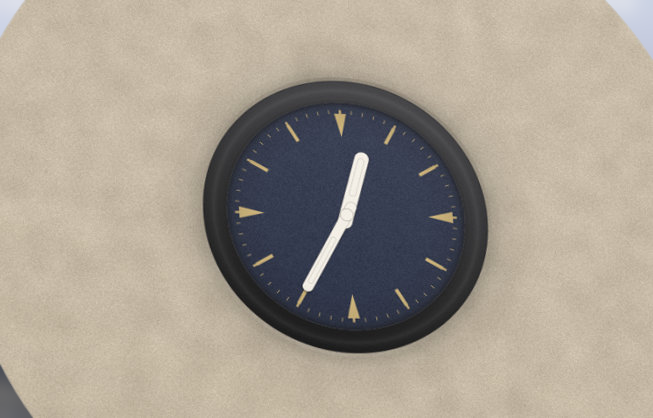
{"hour": 12, "minute": 35}
